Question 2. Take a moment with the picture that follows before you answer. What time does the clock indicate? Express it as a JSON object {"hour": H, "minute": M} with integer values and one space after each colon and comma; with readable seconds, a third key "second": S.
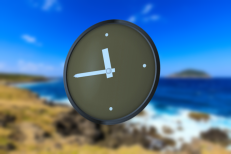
{"hour": 11, "minute": 45}
